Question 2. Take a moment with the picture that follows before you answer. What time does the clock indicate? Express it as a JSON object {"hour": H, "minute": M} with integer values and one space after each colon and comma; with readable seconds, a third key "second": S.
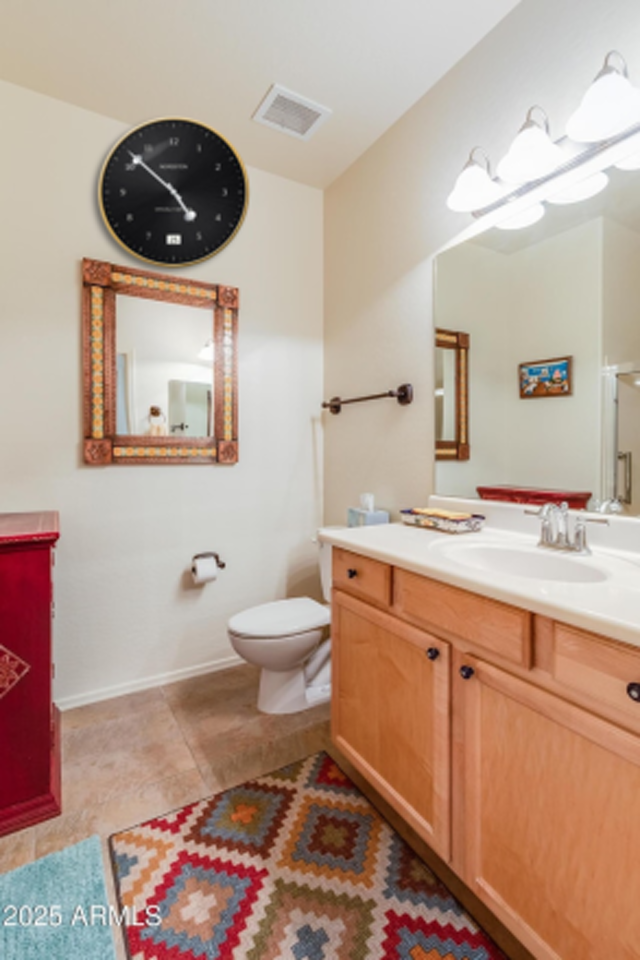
{"hour": 4, "minute": 52}
